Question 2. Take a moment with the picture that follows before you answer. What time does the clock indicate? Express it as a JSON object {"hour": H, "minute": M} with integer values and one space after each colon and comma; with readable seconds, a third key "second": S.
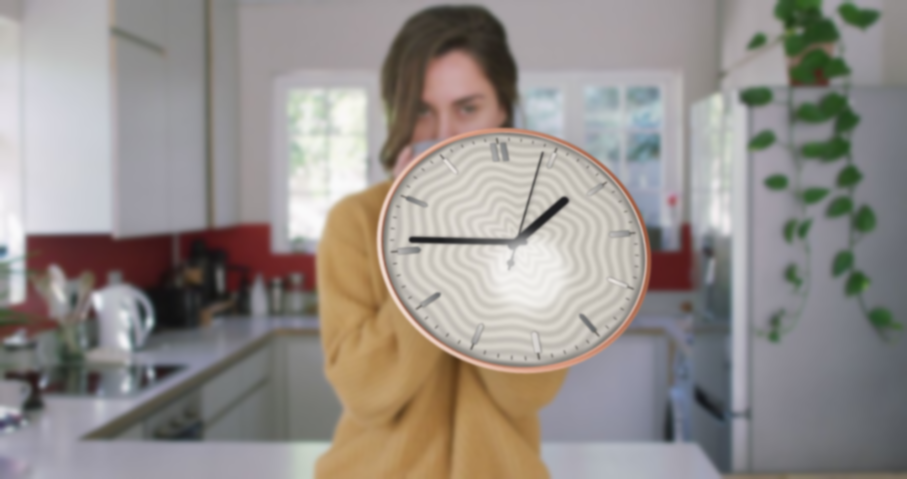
{"hour": 1, "minute": 46, "second": 4}
